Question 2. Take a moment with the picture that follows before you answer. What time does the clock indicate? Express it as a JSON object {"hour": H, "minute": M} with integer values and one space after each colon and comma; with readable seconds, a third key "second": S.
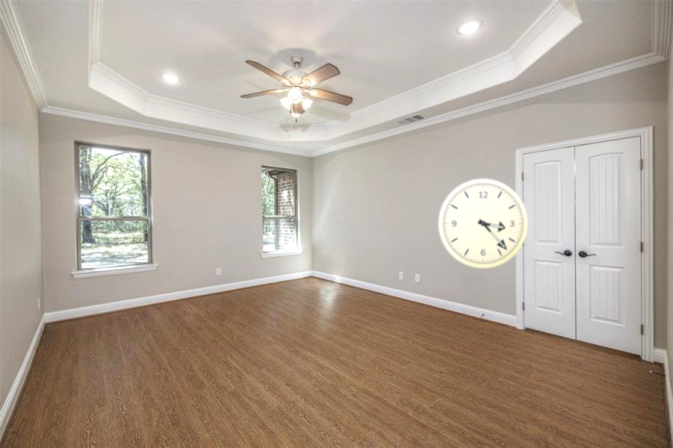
{"hour": 3, "minute": 23}
